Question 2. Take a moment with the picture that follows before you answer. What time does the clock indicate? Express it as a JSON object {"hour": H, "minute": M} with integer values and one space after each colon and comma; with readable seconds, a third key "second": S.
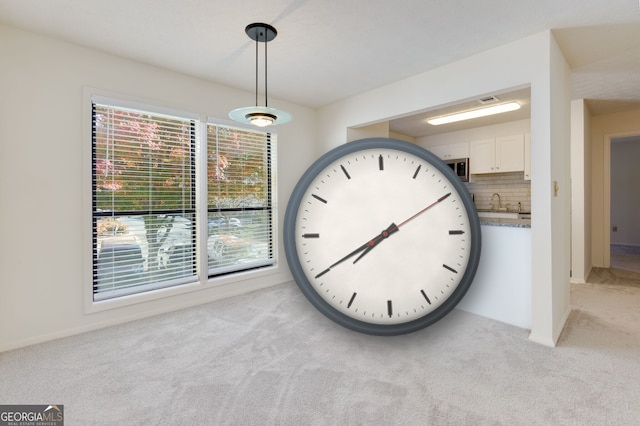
{"hour": 7, "minute": 40, "second": 10}
